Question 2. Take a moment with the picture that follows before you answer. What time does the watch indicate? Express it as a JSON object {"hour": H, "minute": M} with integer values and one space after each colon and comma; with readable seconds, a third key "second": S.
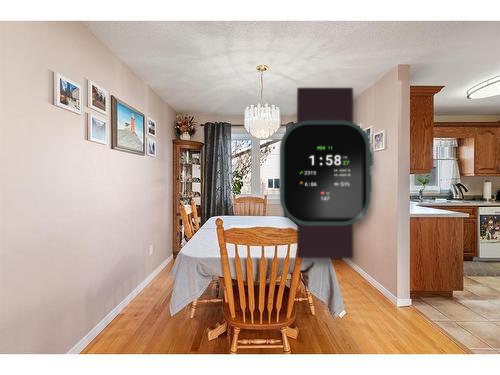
{"hour": 1, "minute": 58}
